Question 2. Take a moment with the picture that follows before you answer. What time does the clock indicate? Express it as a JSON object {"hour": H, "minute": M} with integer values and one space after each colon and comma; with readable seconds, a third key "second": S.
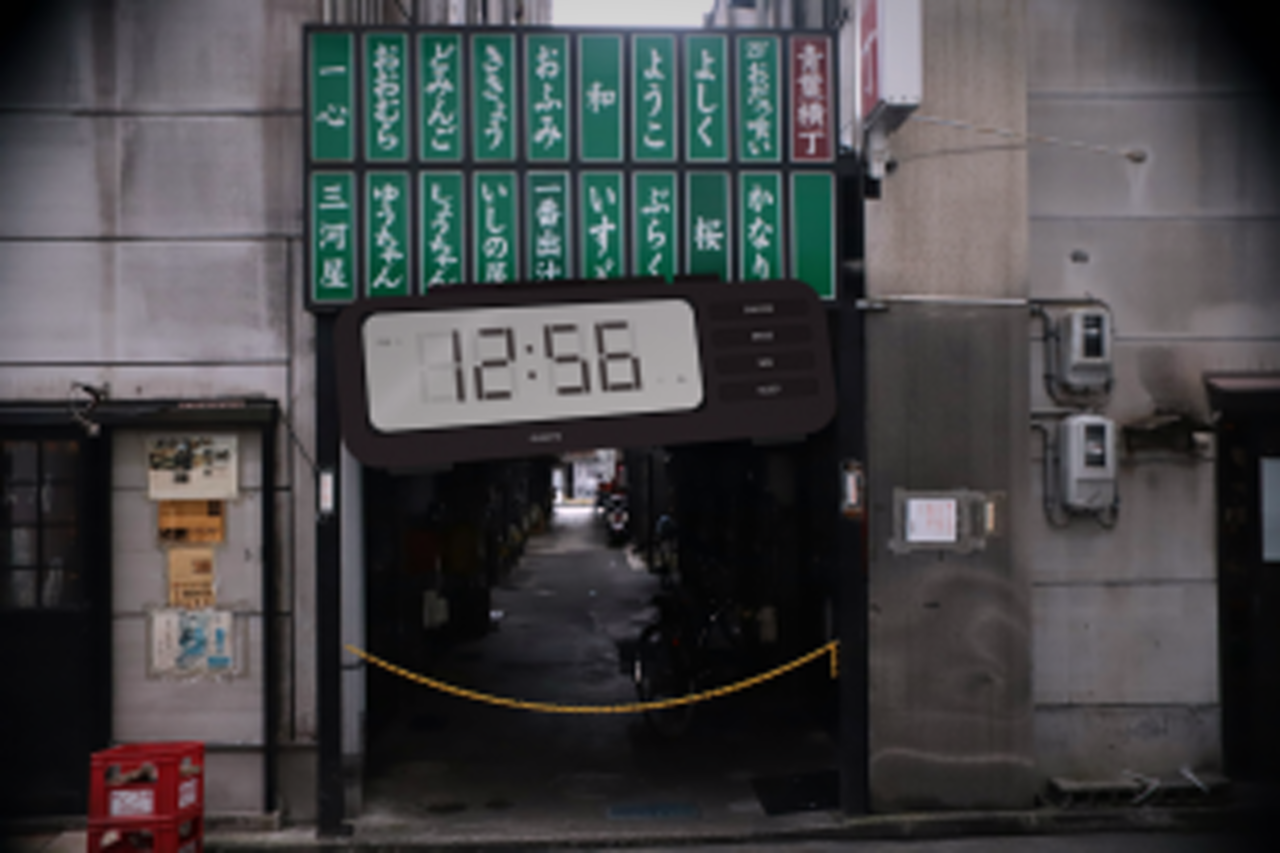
{"hour": 12, "minute": 56}
